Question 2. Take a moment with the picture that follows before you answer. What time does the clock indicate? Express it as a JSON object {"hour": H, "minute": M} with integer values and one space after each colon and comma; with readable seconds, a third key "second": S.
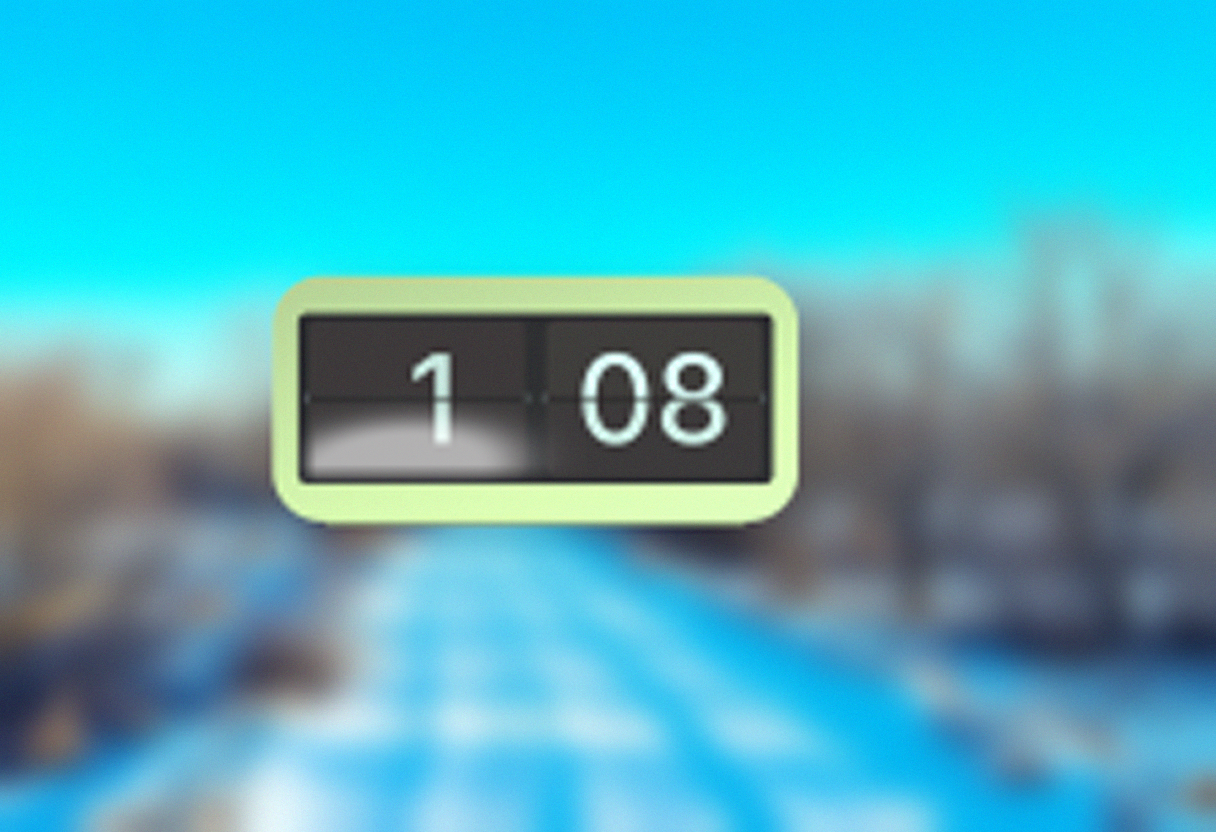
{"hour": 1, "minute": 8}
